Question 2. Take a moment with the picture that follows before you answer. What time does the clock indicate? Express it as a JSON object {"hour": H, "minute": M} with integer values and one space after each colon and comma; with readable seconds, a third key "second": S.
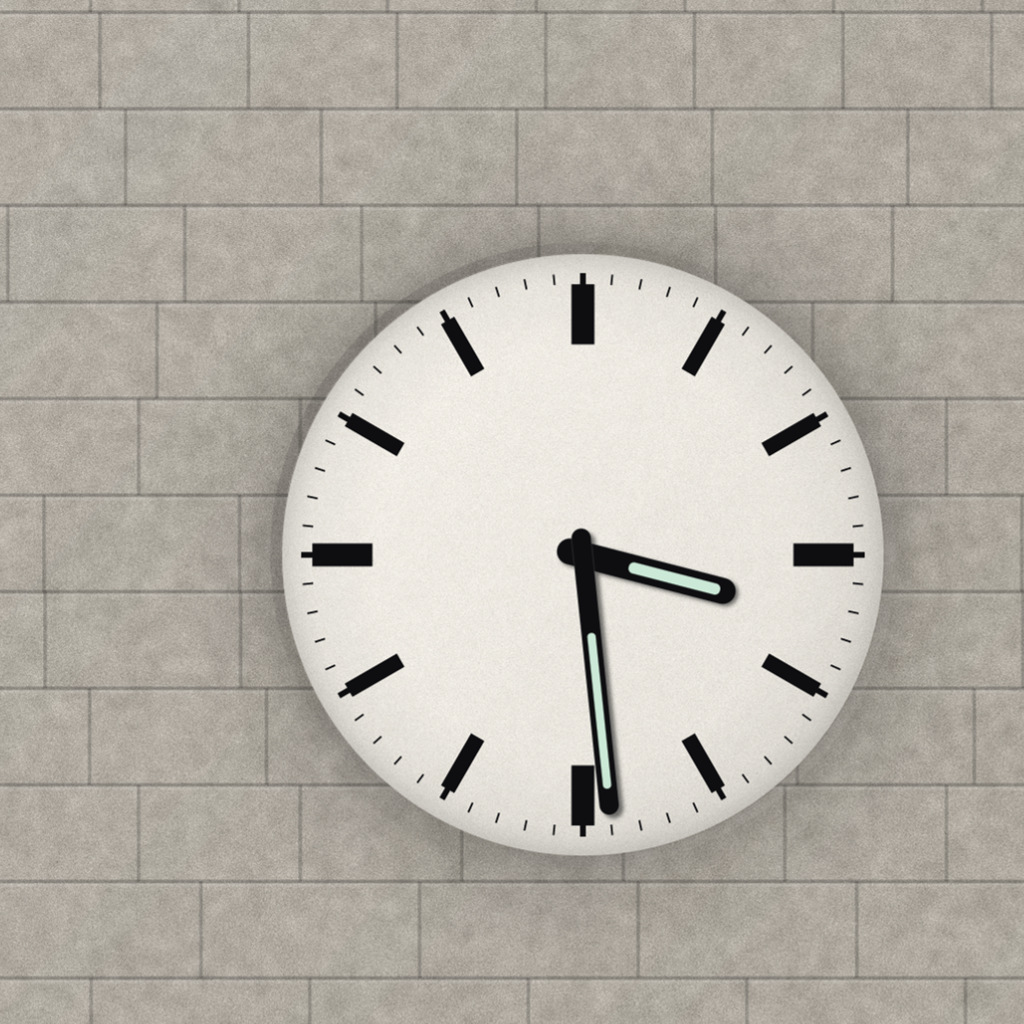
{"hour": 3, "minute": 29}
